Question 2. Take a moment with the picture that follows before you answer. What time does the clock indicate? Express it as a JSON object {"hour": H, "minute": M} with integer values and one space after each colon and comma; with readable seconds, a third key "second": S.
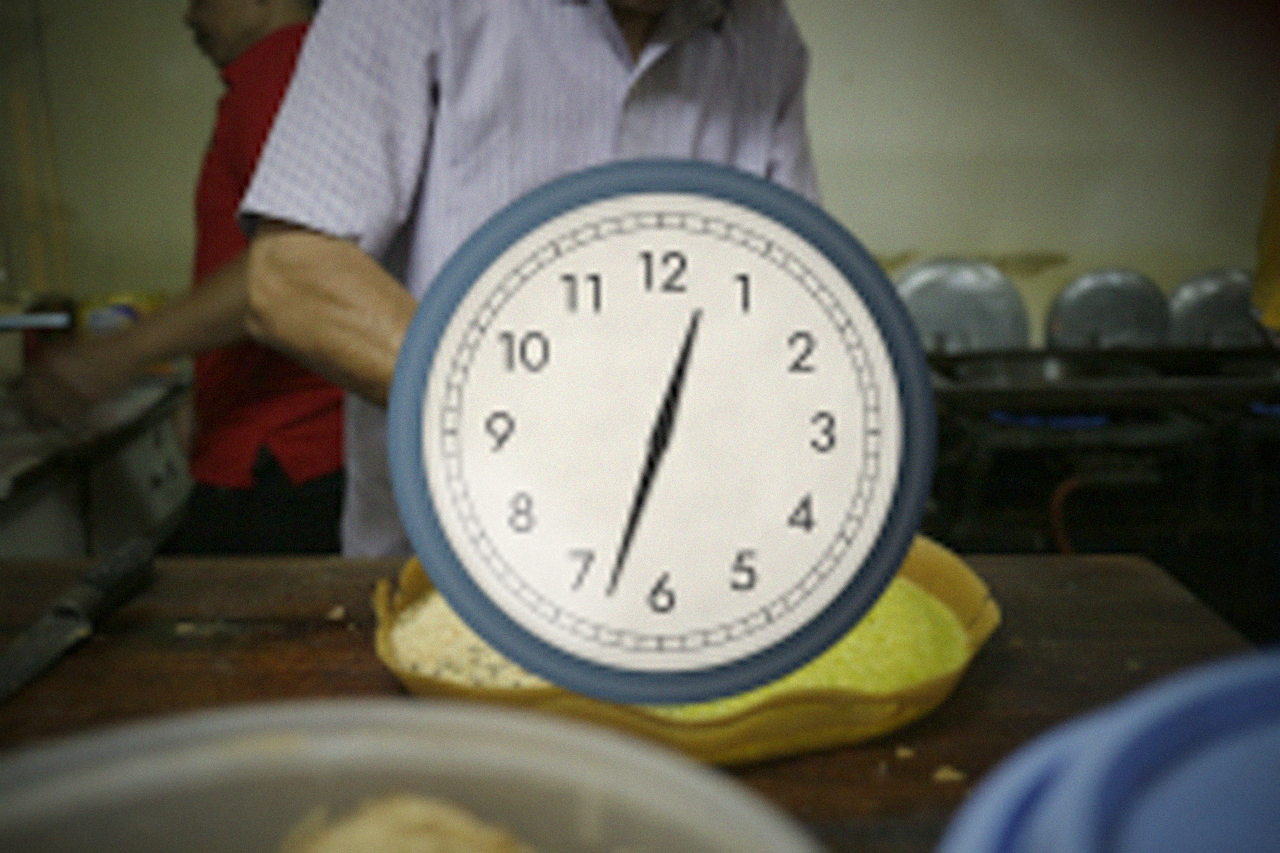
{"hour": 12, "minute": 33}
